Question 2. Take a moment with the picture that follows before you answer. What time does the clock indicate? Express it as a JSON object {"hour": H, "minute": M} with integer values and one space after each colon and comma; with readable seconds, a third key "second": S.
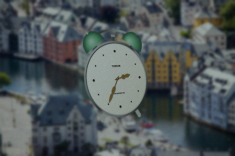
{"hour": 2, "minute": 35}
